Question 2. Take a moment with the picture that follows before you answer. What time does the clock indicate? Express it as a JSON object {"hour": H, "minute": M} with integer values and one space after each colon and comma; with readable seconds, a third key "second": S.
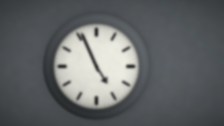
{"hour": 4, "minute": 56}
